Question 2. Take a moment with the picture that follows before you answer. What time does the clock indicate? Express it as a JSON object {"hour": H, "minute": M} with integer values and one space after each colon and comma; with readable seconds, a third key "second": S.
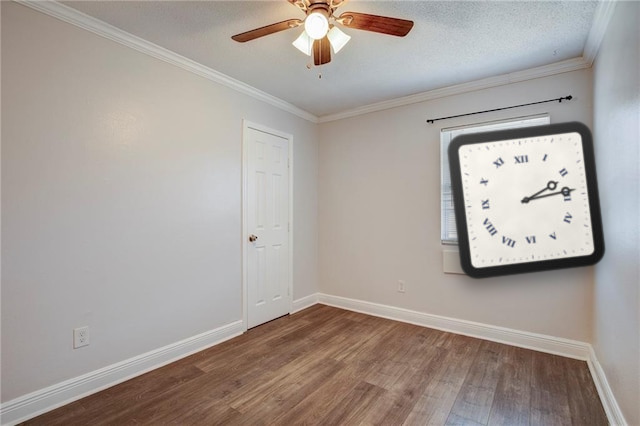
{"hour": 2, "minute": 14}
